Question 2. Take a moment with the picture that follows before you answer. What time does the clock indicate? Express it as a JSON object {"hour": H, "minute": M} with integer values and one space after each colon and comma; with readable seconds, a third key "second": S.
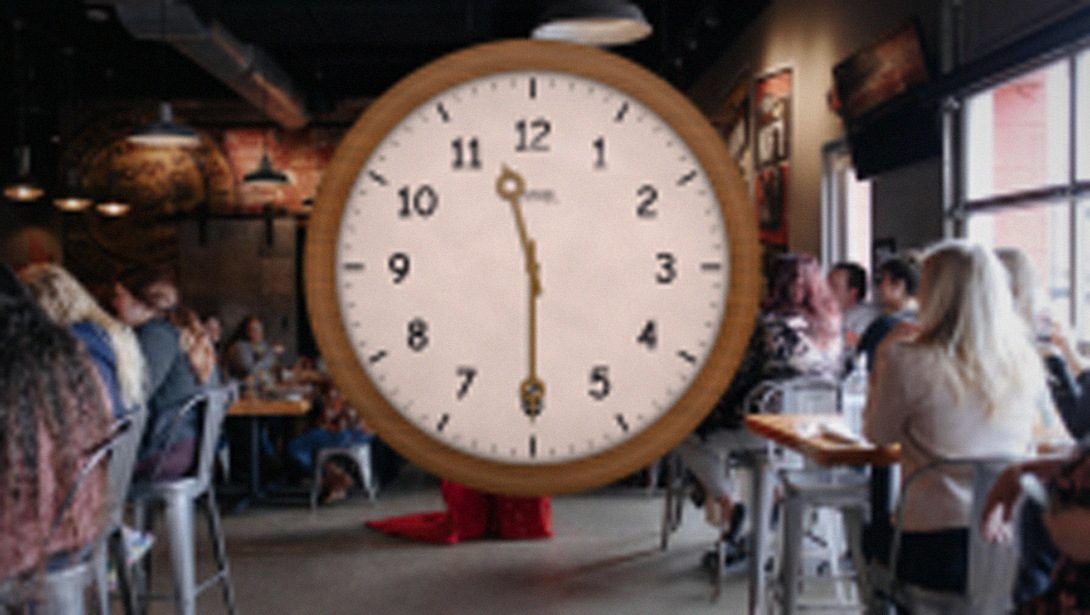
{"hour": 11, "minute": 30}
